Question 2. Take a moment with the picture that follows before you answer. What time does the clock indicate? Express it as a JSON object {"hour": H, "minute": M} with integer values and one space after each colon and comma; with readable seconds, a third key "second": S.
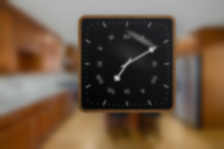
{"hour": 7, "minute": 10}
